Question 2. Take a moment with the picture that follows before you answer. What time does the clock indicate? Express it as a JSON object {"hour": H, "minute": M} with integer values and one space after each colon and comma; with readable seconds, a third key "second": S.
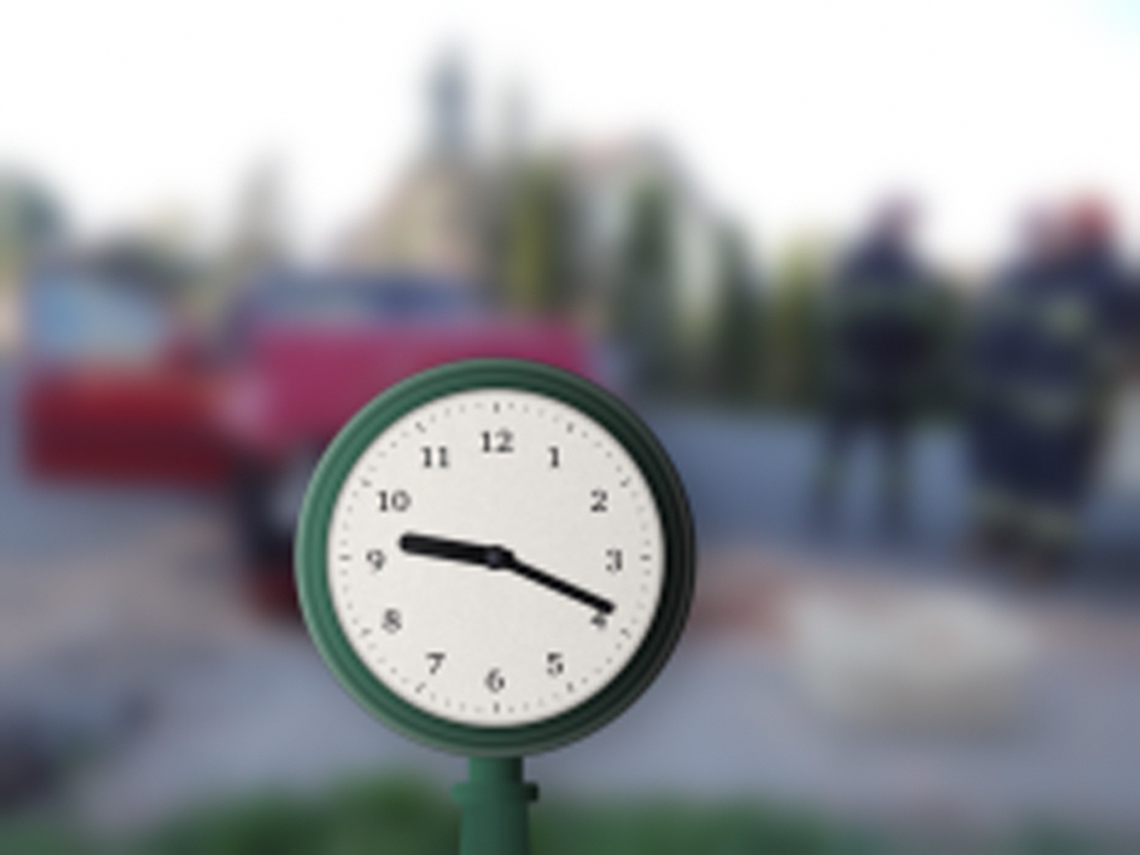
{"hour": 9, "minute": 19}
